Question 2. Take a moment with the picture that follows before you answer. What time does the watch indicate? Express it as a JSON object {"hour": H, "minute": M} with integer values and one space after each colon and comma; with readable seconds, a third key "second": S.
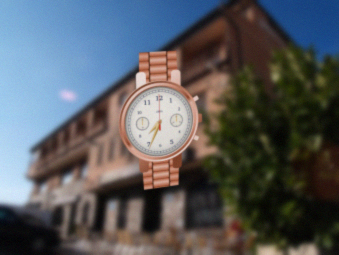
{"hour": 7, "minute": 34}
